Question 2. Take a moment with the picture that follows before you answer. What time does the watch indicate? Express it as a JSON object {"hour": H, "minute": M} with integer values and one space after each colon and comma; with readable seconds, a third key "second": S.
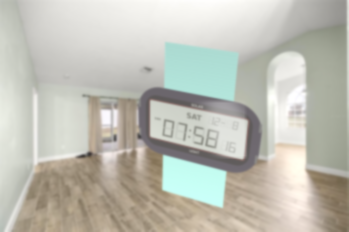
{"hour": 7, "minute": 58}
